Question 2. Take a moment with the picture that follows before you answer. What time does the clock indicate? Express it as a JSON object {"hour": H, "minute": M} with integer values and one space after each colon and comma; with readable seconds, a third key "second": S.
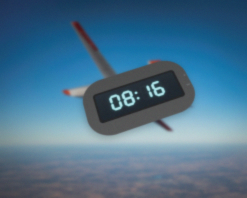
{"hour": 8, "minute": 16}
